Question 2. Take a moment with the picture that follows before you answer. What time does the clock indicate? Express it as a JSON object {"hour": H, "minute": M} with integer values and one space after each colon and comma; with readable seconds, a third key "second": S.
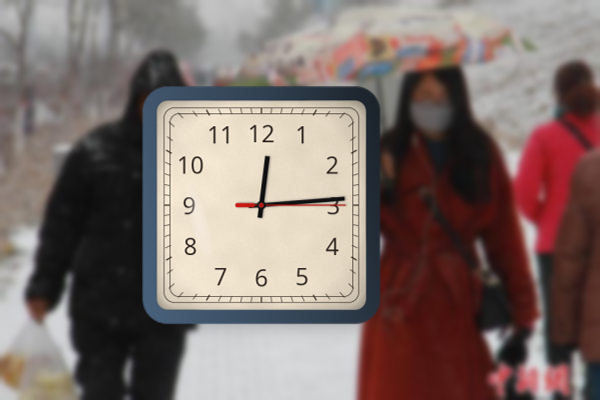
{"hour": 12, "minute": 14, "second": 15}
